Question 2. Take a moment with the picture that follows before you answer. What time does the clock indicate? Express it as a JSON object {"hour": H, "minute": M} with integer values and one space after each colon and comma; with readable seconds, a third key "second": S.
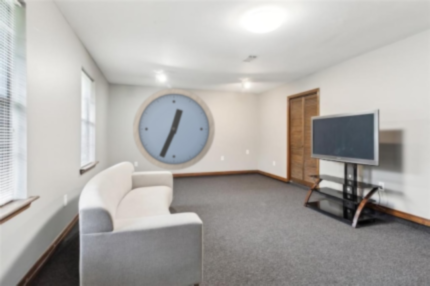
{"hour": 12, "minute": 34}
